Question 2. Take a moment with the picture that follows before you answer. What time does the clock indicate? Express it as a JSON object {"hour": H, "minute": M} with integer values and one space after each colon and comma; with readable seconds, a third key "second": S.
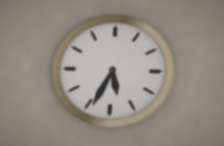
{"hour": 5, "minute": 34}
